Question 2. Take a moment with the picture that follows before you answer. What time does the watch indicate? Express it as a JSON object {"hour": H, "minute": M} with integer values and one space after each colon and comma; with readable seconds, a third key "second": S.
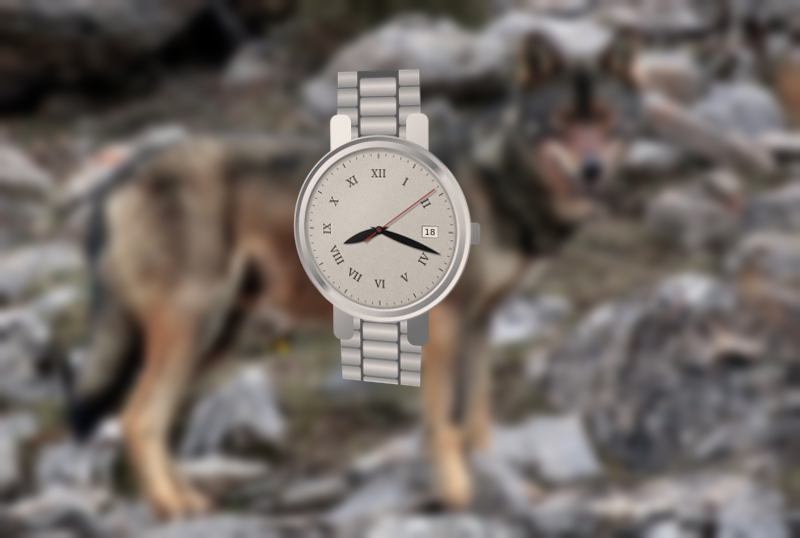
{"hour": 8, "minute": 18, "second": 9}
